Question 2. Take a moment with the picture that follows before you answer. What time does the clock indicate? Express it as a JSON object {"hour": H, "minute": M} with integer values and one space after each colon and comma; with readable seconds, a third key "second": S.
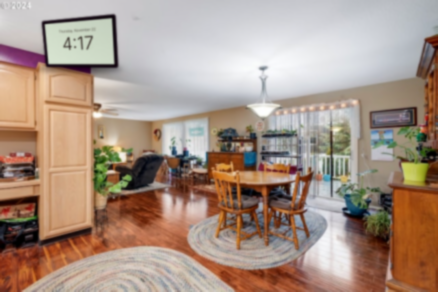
{"hour": 4, "minute": 17}
